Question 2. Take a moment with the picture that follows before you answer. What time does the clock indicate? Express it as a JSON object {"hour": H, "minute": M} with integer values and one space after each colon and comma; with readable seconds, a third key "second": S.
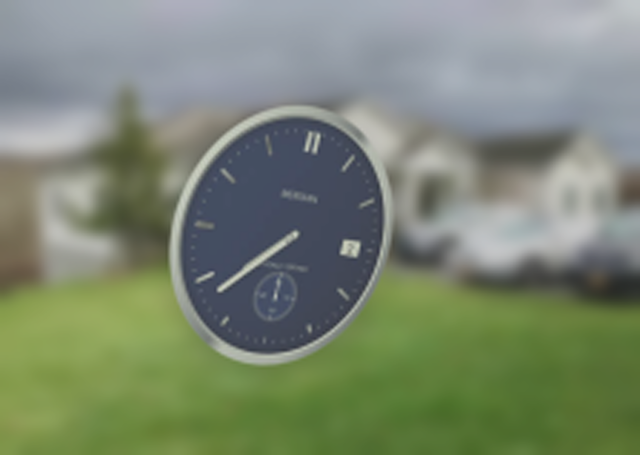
{"hour": 7, "minute": 38}
